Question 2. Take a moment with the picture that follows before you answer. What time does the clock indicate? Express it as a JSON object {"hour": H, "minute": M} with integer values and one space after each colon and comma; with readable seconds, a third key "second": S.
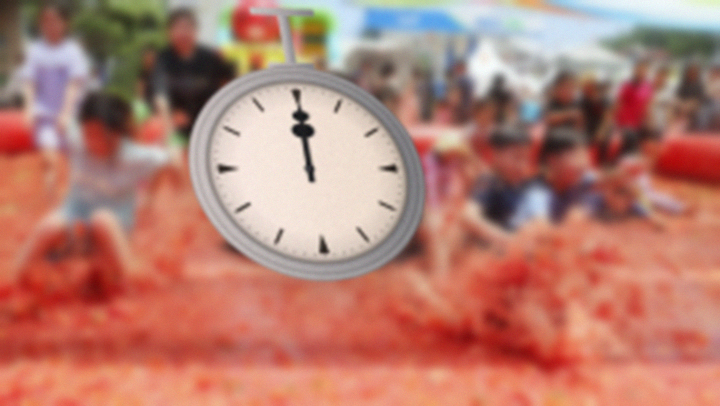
{"hour": 12, "minute": 0}
